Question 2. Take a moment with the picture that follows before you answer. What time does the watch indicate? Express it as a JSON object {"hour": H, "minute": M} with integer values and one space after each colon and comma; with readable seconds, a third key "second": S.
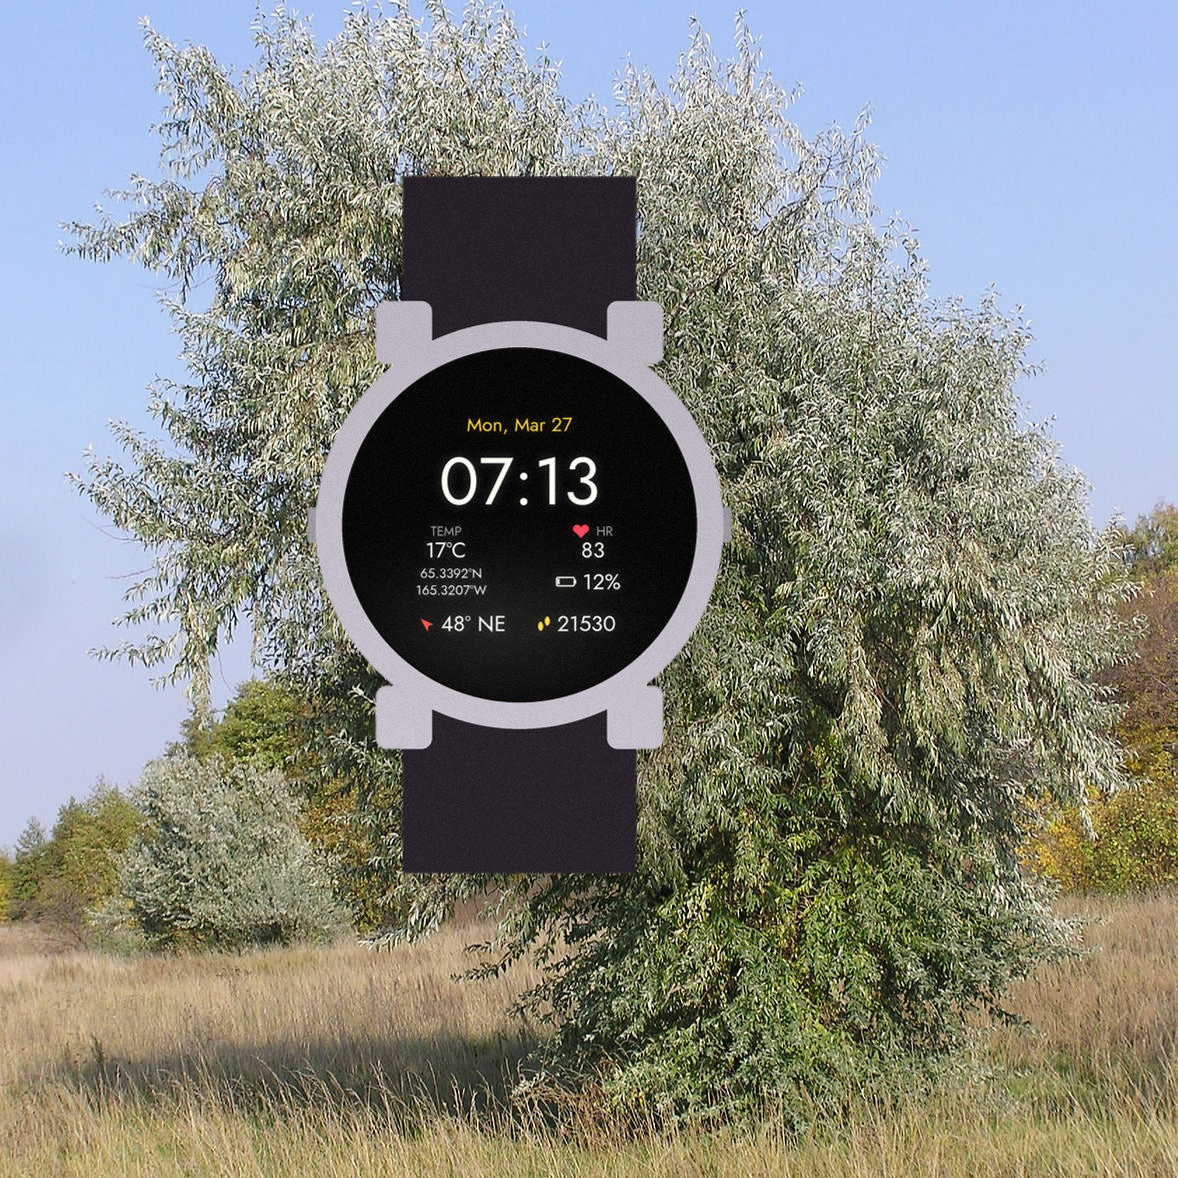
{"hour": 7, "minute": 13}
